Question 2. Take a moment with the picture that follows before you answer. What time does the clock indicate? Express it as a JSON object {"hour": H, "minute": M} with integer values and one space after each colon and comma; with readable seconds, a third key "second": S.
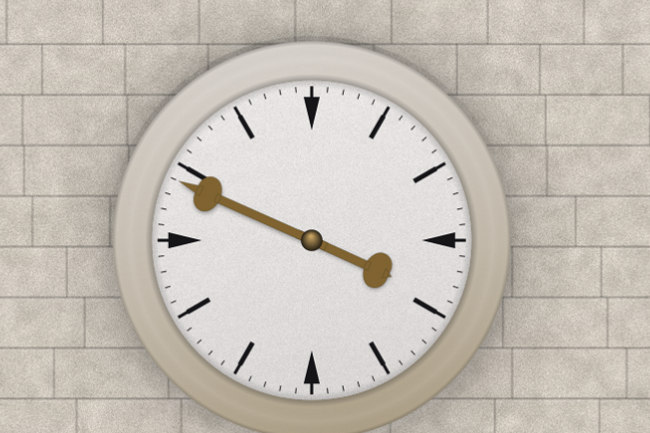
{"hour": 3, "minute": 49}
